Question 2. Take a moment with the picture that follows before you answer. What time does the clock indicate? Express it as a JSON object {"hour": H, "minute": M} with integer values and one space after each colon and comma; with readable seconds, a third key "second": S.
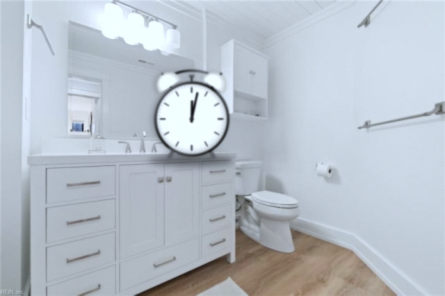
{"hour": 12, "minute": 2}
